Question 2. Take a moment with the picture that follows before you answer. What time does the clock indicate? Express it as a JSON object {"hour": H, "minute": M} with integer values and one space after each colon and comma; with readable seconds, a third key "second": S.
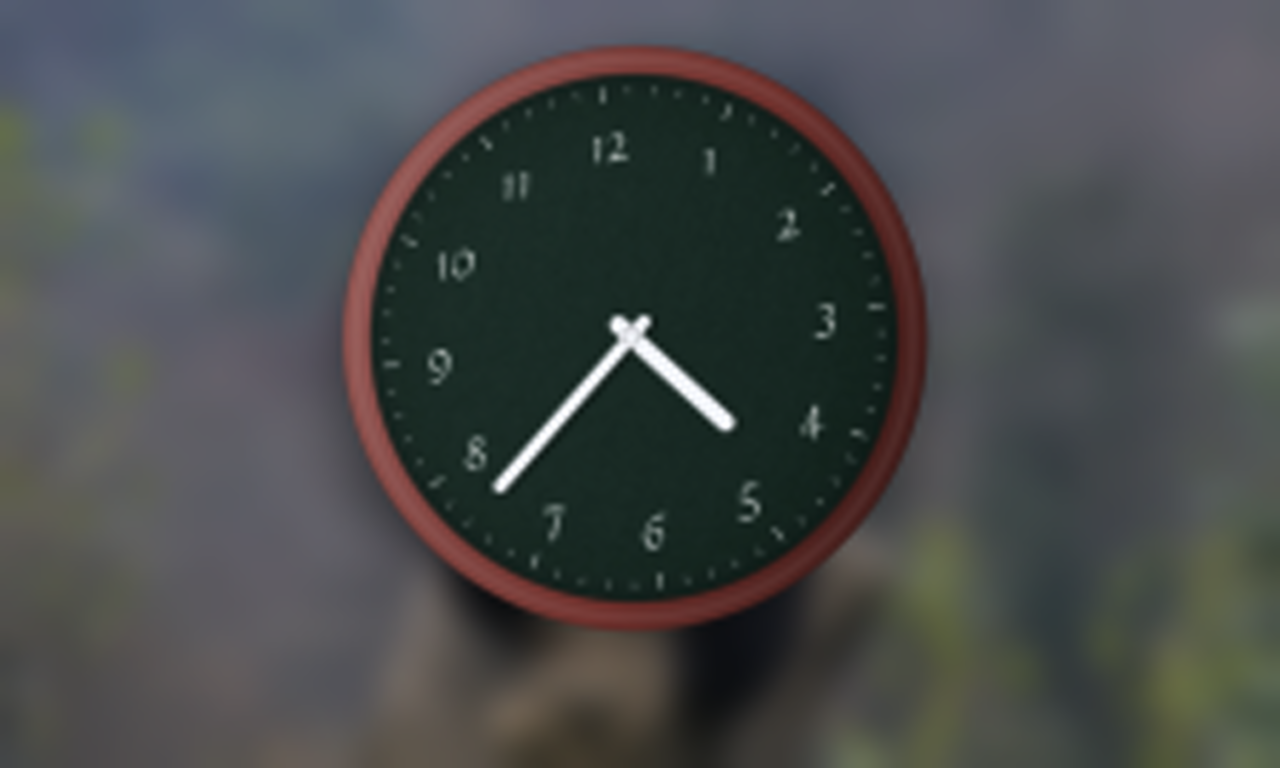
{"hour": 4, "minute": 38}
